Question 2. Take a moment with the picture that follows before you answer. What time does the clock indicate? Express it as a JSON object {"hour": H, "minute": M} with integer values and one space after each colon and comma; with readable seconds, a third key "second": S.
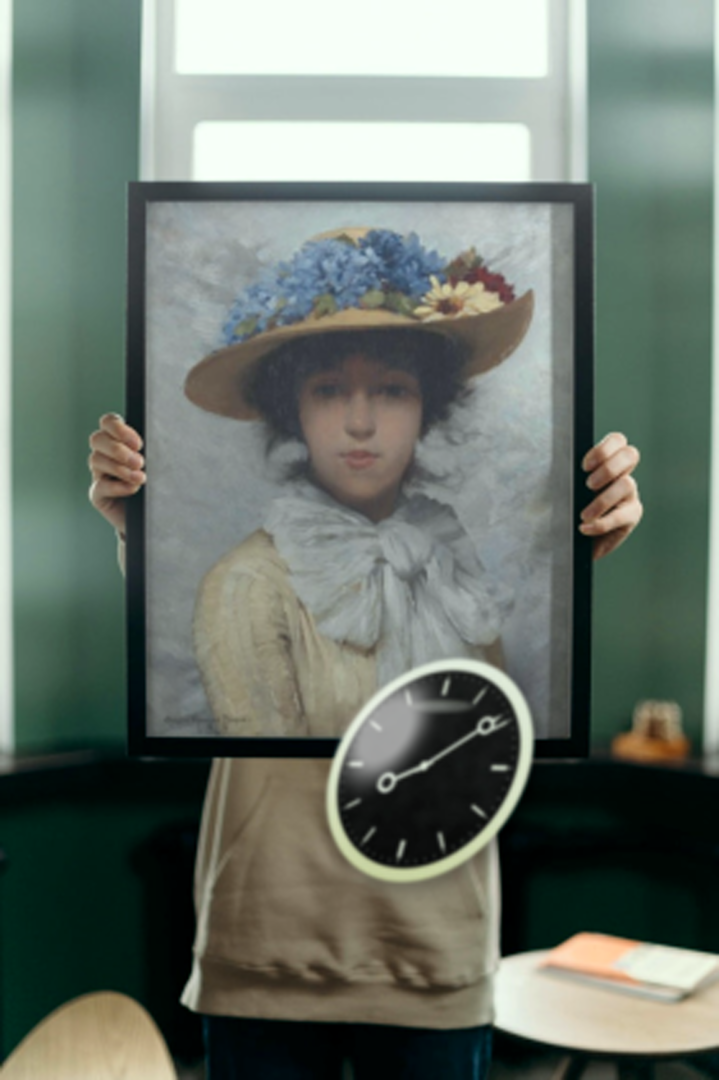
{"hour": 8, "minute": 9}
